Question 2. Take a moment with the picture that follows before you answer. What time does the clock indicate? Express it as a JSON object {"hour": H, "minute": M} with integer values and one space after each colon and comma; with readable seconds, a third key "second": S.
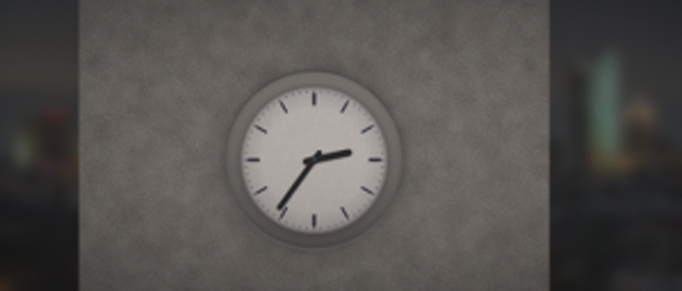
{"hour": 2, "minute": 36}
